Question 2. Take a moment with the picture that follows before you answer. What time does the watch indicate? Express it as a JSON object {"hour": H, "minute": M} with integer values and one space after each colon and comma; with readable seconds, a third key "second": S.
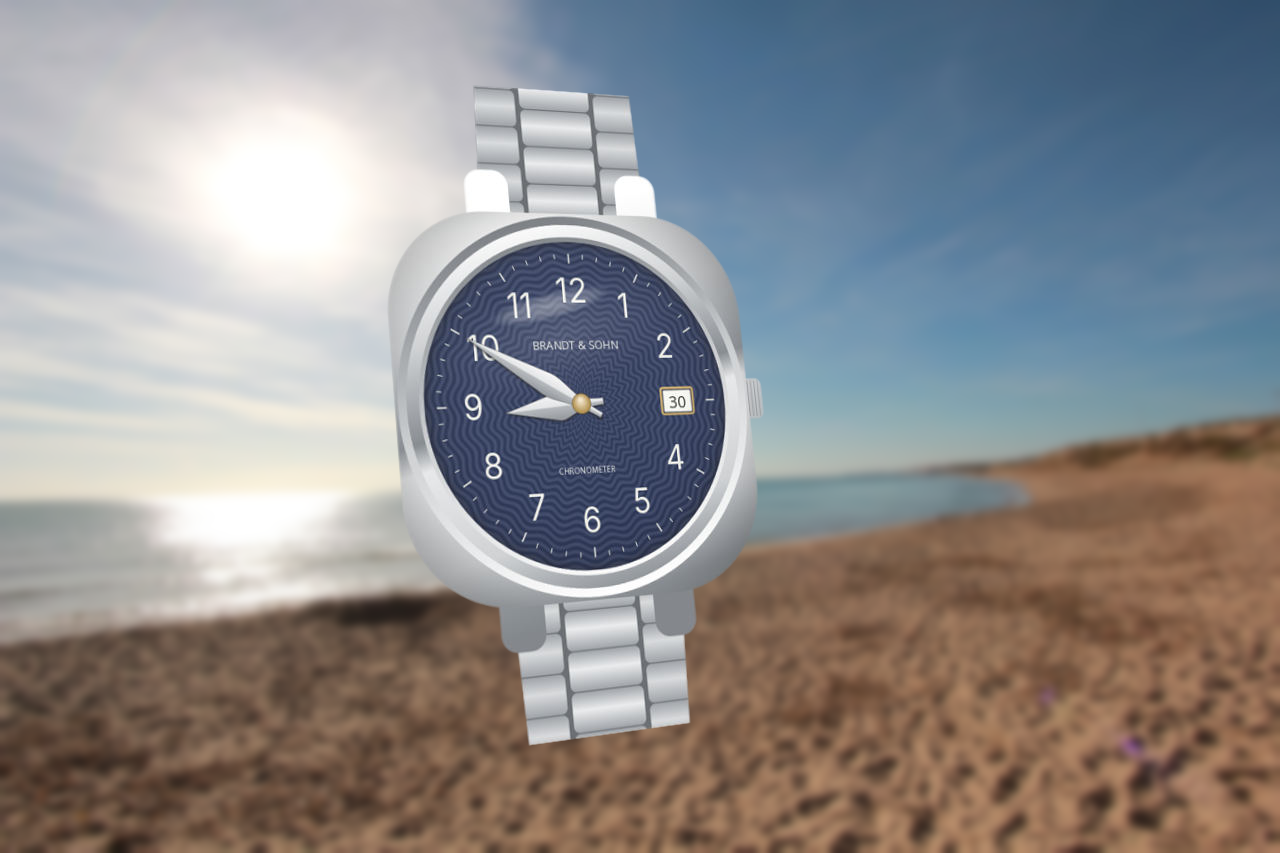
{"hour": 8, "minute": 50}
